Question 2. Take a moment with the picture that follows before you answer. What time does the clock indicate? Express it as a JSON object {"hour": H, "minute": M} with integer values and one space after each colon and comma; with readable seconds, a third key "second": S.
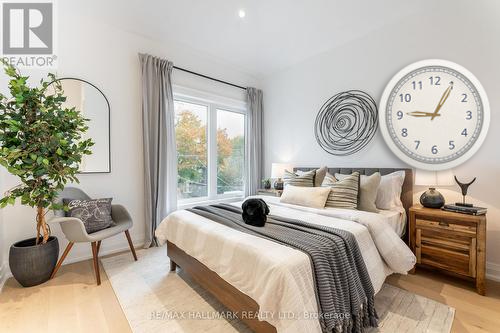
{"hour": 9, "minute": 5}
